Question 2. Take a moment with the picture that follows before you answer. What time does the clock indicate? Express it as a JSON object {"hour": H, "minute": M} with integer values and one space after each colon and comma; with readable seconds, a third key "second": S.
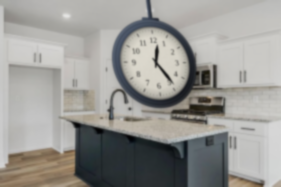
{"hour": 12, "minute": 24}
